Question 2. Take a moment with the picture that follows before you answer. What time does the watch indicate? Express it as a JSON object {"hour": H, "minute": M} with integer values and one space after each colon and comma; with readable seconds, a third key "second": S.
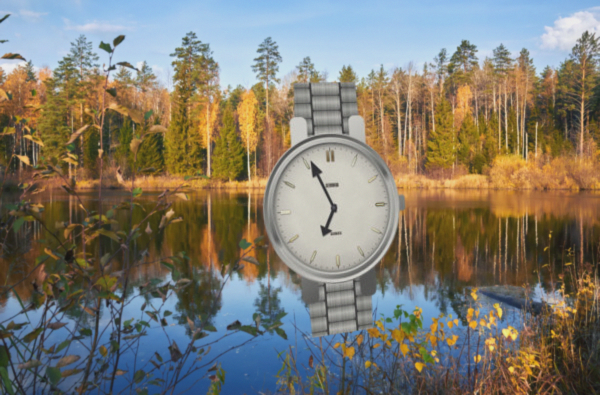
{"hour": 6, "minute": 56}
